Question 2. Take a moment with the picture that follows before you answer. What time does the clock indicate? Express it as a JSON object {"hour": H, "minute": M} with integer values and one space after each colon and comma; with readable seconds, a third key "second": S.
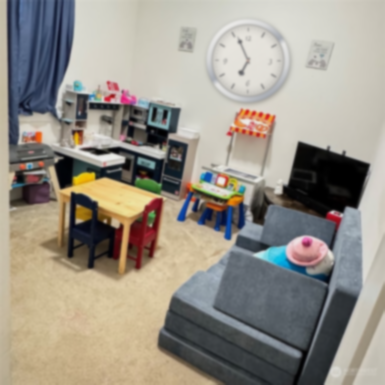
{"hour": 6, "minute": 56}
